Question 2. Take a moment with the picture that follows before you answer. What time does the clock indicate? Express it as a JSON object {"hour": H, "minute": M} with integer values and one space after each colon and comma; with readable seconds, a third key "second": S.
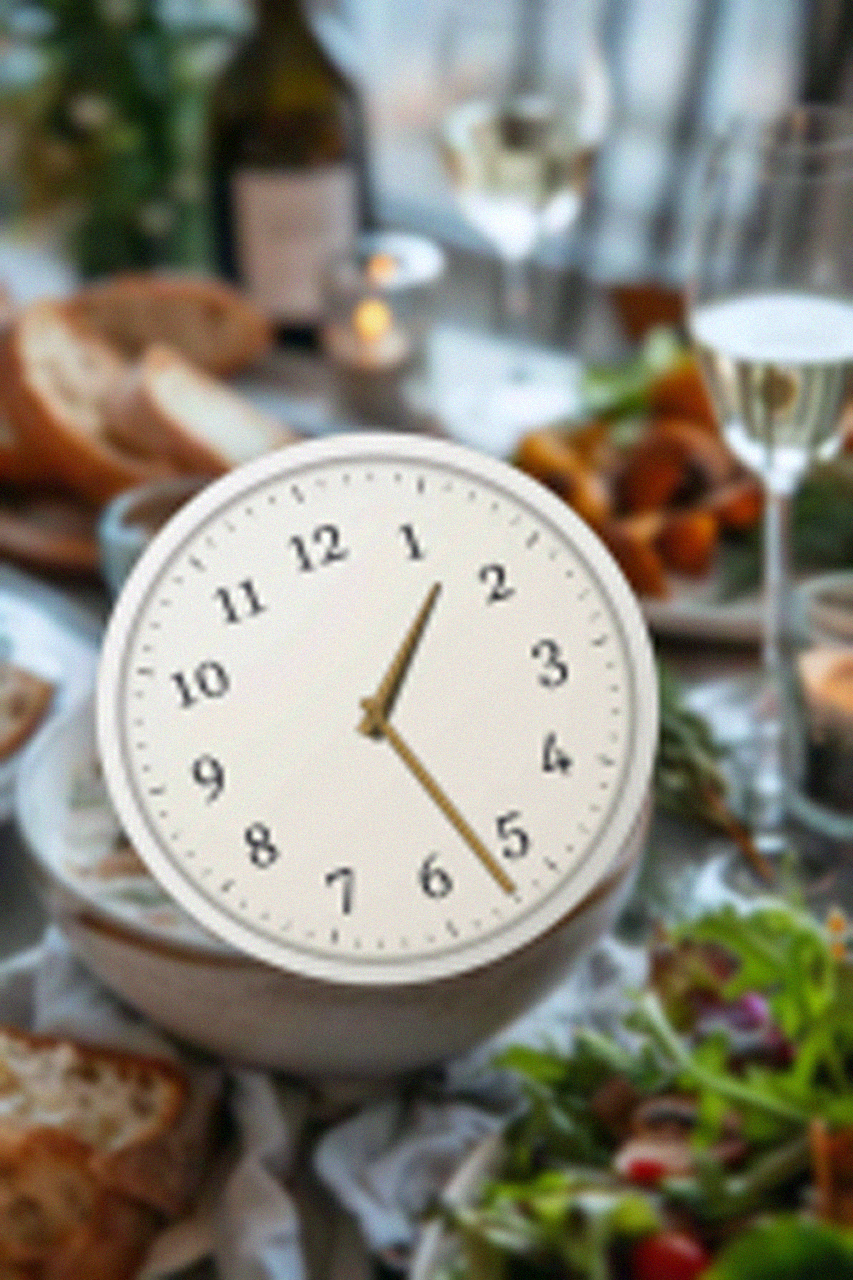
{"hour": 1, "minute": 27}
